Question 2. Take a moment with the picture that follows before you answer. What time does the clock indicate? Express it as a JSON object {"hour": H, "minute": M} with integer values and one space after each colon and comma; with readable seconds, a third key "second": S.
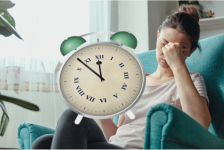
{"hour": 11, "minute": 53}
